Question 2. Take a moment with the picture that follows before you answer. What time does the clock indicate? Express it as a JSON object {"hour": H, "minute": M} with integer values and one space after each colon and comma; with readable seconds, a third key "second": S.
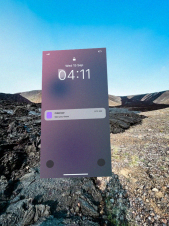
{"hour": 4, "minute": 11}
